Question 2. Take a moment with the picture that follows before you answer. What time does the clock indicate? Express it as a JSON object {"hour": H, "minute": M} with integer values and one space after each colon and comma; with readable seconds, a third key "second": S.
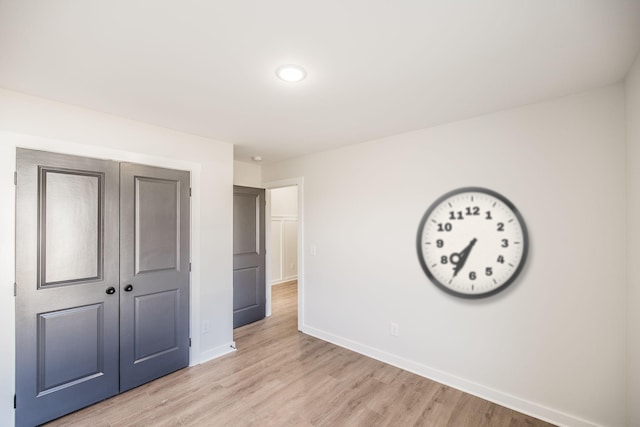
{"hour": 7, "minute": 35}
